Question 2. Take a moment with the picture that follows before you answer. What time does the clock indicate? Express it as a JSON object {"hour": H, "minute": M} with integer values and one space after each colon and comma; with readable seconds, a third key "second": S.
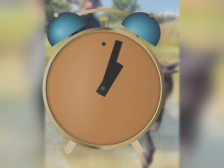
{"hour": 1, "minute": 3}
